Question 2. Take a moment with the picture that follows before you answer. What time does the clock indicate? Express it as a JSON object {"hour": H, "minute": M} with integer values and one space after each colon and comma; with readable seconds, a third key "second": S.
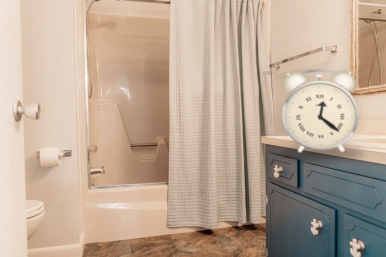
{"hour": 12, "minute": 22}
